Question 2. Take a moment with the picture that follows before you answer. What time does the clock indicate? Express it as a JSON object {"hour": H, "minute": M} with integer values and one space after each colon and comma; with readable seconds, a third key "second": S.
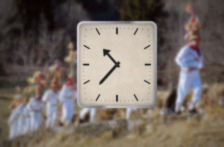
{"hour": 10, "minute": 37}
